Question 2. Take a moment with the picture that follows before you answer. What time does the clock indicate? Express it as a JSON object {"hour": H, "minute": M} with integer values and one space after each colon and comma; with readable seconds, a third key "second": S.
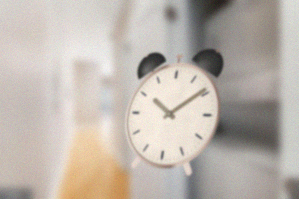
{"hour": 10, "minute": 9}
